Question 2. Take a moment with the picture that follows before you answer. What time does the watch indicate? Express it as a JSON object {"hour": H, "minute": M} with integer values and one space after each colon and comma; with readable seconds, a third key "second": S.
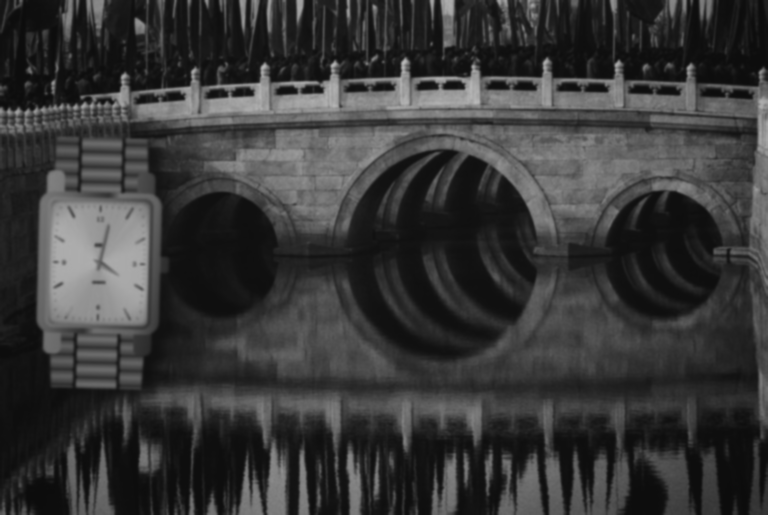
{"hour": 4, "minute": 2}
